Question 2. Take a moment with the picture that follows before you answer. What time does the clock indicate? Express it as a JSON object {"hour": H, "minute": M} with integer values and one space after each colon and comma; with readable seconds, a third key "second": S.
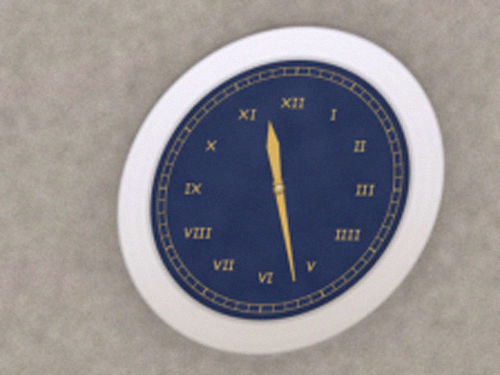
{"hour": 11, "minute": 27}
